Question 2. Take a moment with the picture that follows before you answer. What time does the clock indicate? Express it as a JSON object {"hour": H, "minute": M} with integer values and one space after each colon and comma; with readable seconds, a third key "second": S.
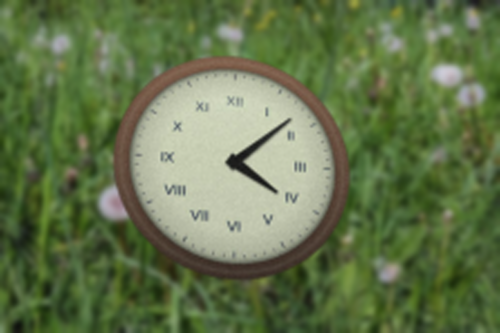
{"hour": 4, "minute": 8}
